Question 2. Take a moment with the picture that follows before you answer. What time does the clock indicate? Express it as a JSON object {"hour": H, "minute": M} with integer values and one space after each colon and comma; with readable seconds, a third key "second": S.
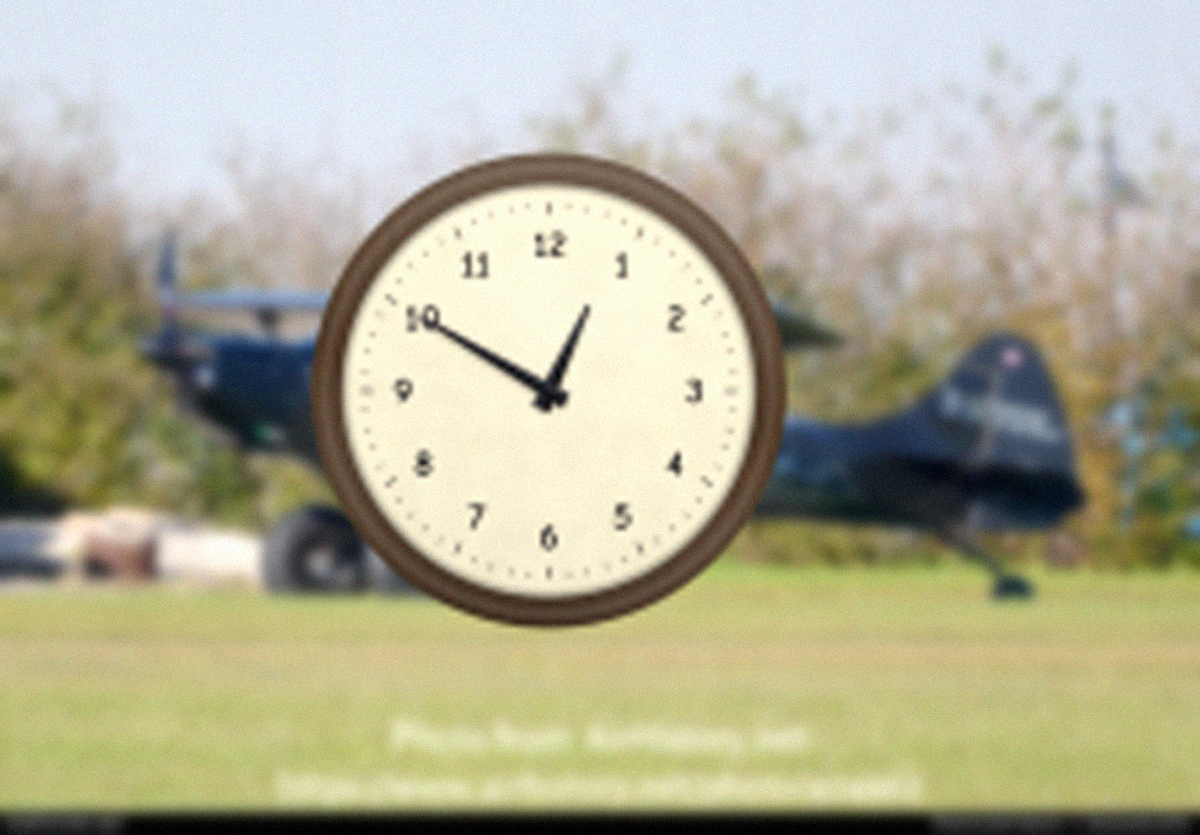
{"hour": 12, "minute": 50}
